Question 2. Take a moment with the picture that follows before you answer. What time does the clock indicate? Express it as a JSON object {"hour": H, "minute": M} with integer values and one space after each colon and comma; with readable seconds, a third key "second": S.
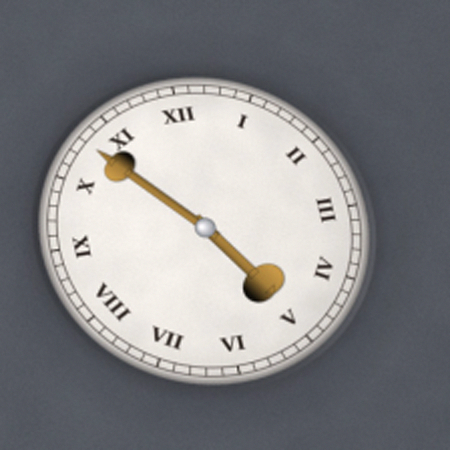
{"hour": 4, "minute": 53}
